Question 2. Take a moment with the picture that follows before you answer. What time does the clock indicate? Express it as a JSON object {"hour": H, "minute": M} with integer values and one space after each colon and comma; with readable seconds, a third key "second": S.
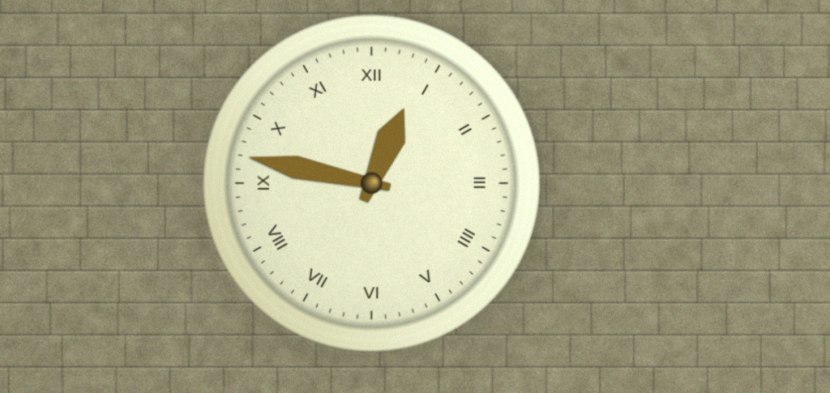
{"hour": 12, "minute": 47}
